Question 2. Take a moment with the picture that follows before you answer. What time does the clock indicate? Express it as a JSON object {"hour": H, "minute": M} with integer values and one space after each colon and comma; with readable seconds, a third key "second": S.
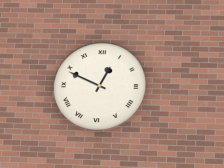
{"hour": 12, "minute": 49}
